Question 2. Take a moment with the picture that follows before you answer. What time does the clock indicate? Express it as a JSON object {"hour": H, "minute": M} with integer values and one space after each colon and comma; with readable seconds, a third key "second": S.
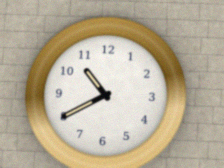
{"hour": 10, "minute": 40}
